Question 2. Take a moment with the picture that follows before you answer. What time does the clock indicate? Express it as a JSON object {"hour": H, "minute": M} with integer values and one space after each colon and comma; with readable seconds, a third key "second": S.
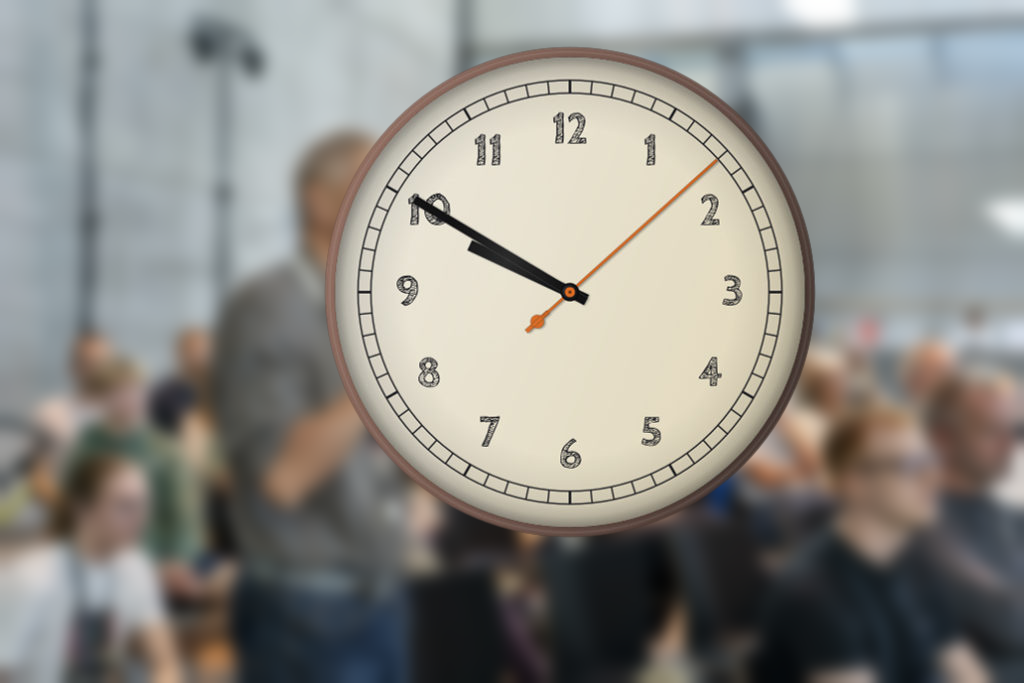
{"hour": 9, "minute": 50, "second": 8}
